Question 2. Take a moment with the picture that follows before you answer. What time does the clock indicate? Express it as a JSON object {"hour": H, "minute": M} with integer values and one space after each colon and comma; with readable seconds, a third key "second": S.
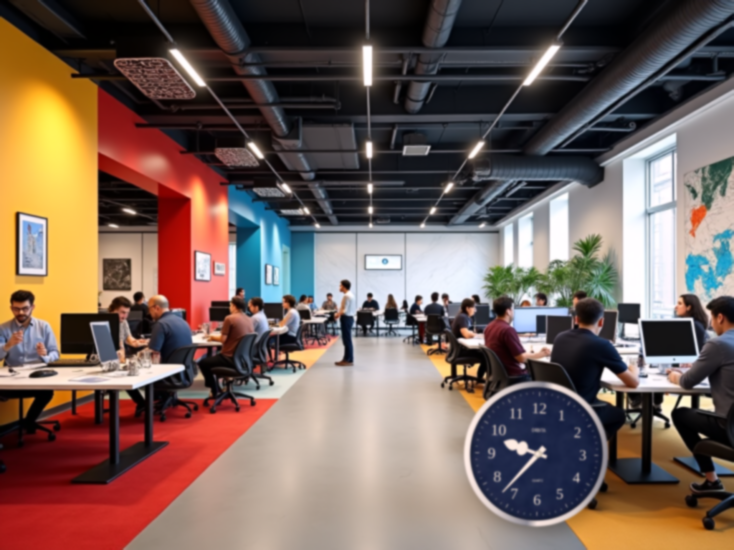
{"hour": 9, "minute": 37}
